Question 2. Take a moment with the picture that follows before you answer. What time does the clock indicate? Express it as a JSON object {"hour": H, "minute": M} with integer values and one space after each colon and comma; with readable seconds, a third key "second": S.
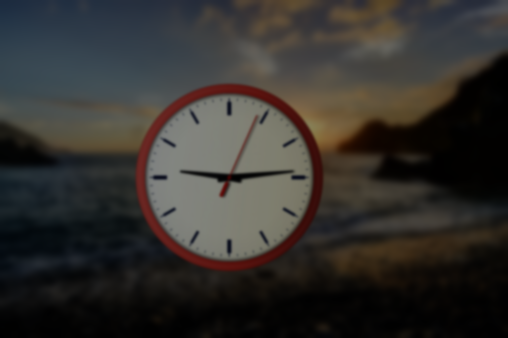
{"hour": 9, "minute": 14, "second": 4}
